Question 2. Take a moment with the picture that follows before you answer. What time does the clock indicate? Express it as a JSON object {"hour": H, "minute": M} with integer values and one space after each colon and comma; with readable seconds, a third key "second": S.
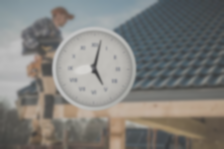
{"hour": 5, "minute": 2}
